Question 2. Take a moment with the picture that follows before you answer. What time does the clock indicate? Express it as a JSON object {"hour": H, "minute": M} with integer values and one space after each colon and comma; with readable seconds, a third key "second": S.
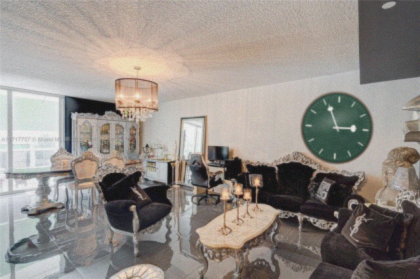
{"hour": 2, "minute": 56}
